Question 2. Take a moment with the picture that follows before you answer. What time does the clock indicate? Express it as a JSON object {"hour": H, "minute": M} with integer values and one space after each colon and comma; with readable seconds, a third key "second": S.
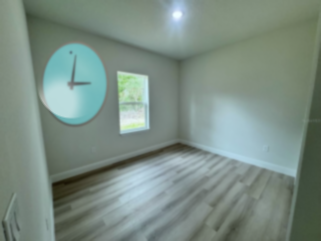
{"hour": 3, "minute": 2}
